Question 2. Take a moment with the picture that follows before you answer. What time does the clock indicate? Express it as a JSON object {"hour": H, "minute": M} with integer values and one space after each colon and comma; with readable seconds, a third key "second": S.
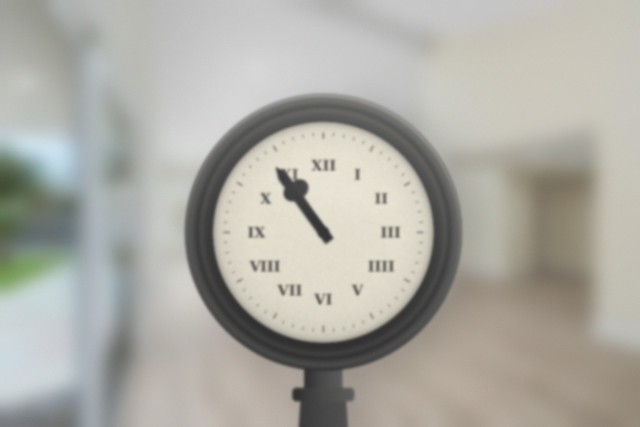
{"hour": 10, "minute": 54}
